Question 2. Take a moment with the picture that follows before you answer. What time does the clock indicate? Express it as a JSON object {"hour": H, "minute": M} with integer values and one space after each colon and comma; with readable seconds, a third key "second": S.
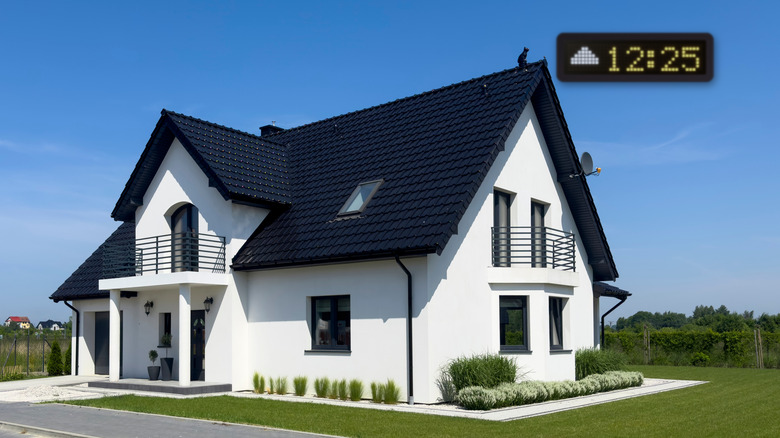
{"hour": 12, "minute": 25}
